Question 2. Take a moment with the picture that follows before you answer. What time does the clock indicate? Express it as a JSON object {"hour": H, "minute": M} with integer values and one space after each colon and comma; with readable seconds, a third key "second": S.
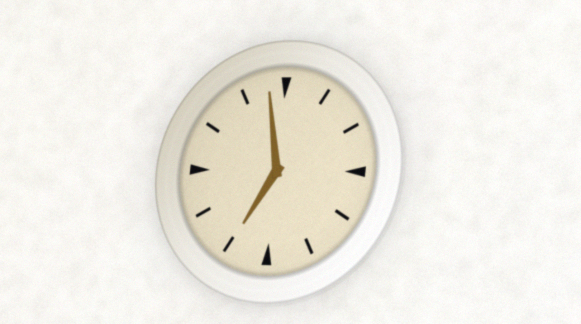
{"hour": 6, "minute": 58}
